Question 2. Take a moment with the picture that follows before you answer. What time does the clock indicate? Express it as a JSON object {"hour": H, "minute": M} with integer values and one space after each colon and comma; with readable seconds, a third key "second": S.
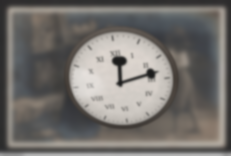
{"hour": 12, "minute": 13}
